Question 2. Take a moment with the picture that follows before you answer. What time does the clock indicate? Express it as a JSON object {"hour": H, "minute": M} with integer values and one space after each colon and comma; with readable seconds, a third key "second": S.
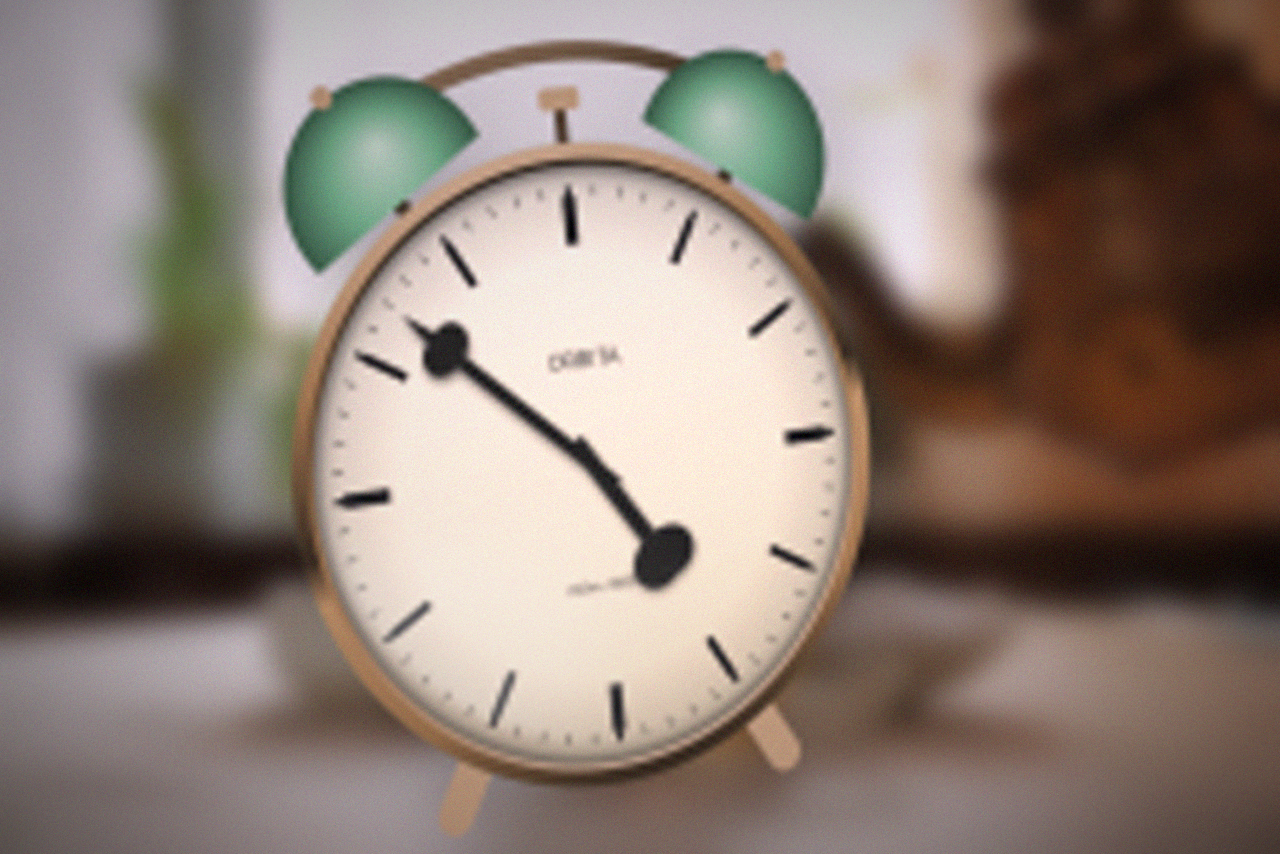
{"hour": 4, "minute": 52}
